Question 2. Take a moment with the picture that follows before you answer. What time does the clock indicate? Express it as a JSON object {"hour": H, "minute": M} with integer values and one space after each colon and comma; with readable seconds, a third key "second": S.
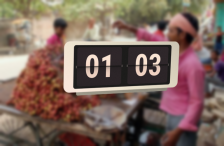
{"hour": 1, "minute": 3}
